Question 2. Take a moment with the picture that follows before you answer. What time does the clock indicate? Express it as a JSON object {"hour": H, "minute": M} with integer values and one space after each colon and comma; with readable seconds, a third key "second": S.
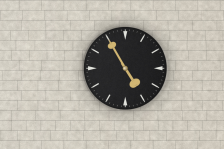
{"hour": 4, "minute": 55}
